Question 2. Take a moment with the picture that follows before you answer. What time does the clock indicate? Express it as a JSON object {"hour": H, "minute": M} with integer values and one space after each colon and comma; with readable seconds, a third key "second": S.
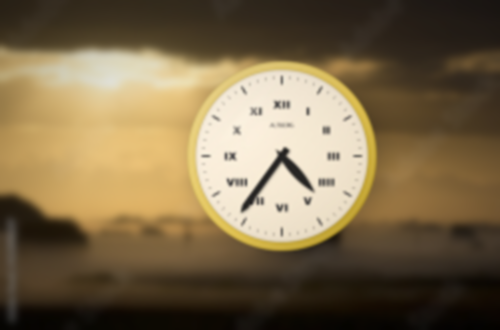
{"hour": 4, "minute": 36}
